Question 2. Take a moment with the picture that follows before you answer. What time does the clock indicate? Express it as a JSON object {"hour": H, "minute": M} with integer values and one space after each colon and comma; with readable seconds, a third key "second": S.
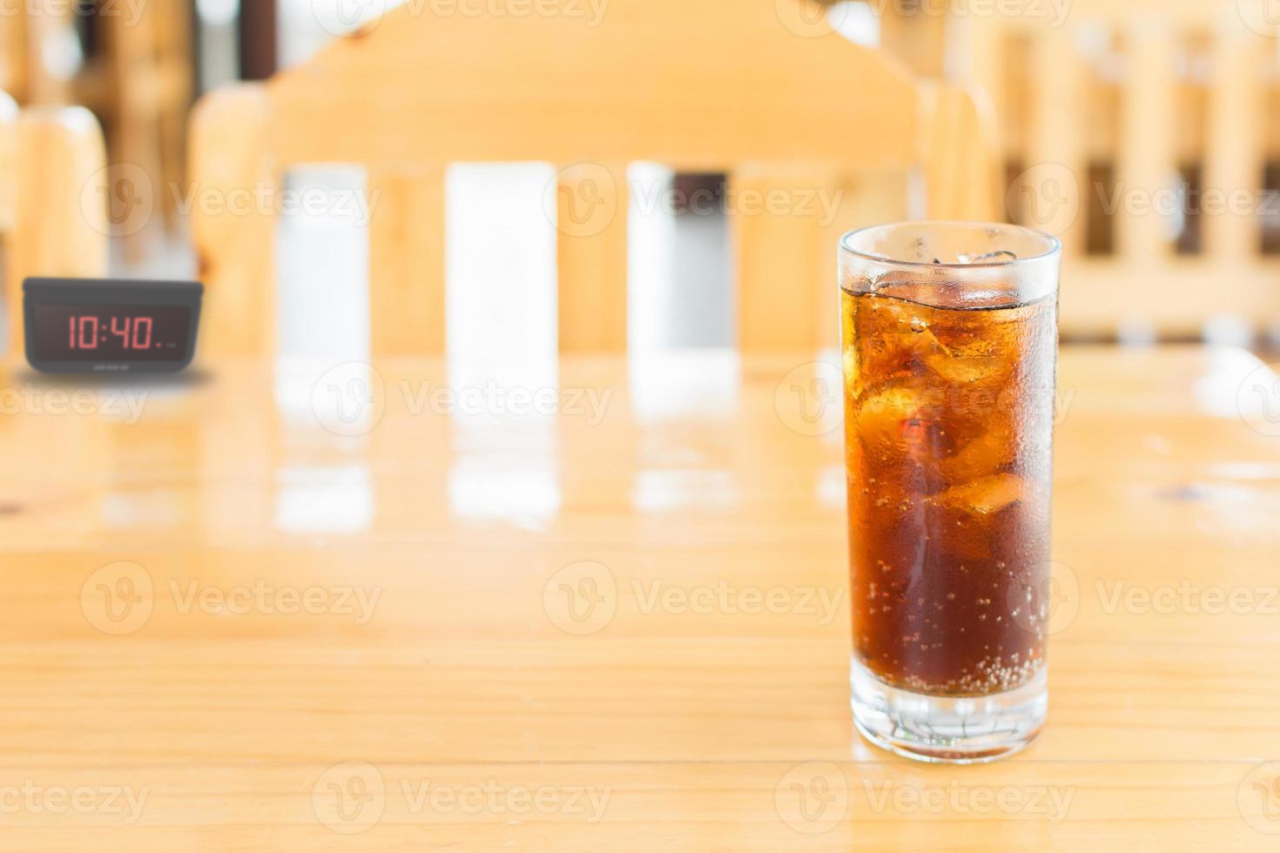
{"hour": 10, "minute": 40}
